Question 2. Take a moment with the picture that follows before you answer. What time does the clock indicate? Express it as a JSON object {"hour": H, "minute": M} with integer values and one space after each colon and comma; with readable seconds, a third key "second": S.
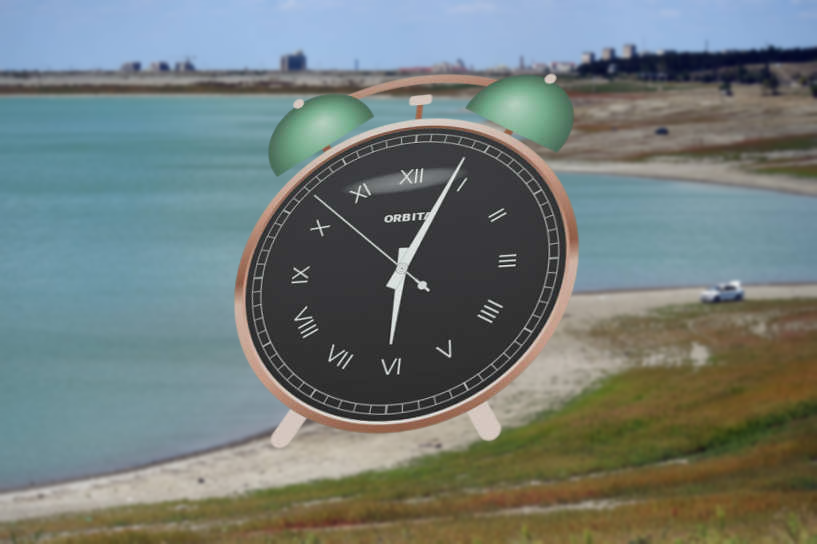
{"hour": 6, "minute": 3, "second": 52}
